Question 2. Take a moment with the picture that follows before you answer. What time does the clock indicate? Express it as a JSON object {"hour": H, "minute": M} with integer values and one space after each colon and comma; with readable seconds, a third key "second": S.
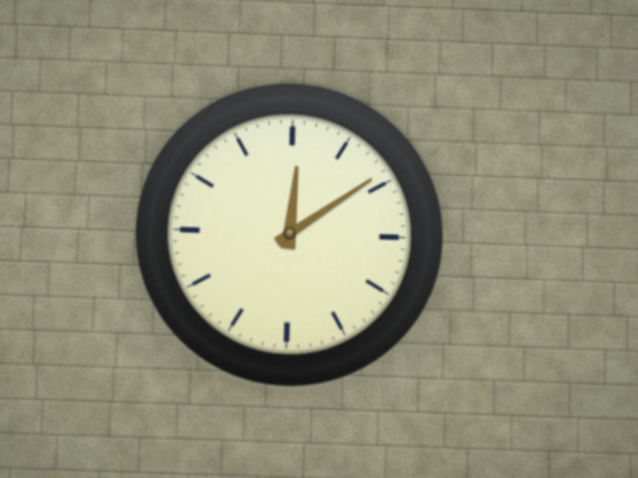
{"hour": 12, "minute": 9}
